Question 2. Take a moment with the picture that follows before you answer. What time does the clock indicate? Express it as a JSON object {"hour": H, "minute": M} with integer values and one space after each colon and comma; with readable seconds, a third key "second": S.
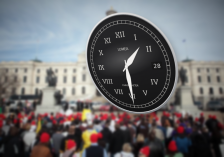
{"hour": 1, "minute": 30}
